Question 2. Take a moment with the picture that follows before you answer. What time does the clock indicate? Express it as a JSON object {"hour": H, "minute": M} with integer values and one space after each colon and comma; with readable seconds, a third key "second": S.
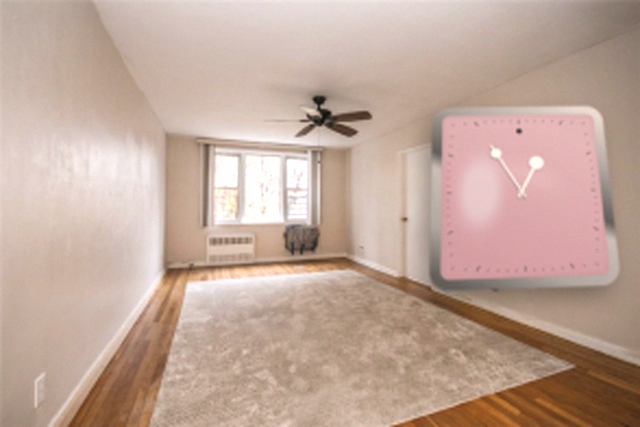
{"hour": 12, "minute": 55}
